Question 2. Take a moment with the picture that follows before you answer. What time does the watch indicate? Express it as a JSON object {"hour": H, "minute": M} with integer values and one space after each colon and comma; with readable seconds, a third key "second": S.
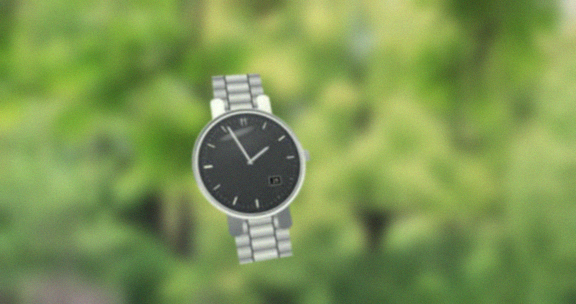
{"hour": 1, "minute": 56}
